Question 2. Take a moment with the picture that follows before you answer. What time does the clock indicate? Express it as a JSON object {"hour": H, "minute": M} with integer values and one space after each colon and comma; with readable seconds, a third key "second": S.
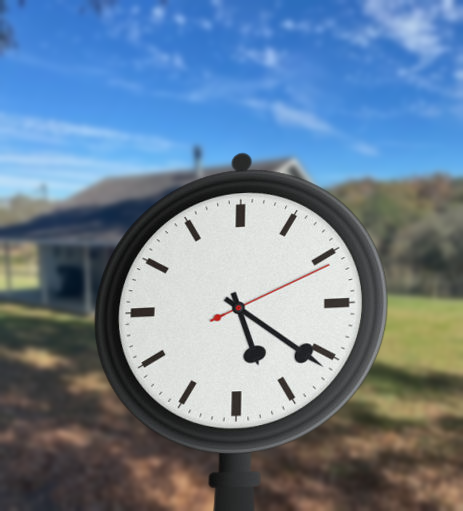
{"hour": 5, "minute": 21, "second": 11}
